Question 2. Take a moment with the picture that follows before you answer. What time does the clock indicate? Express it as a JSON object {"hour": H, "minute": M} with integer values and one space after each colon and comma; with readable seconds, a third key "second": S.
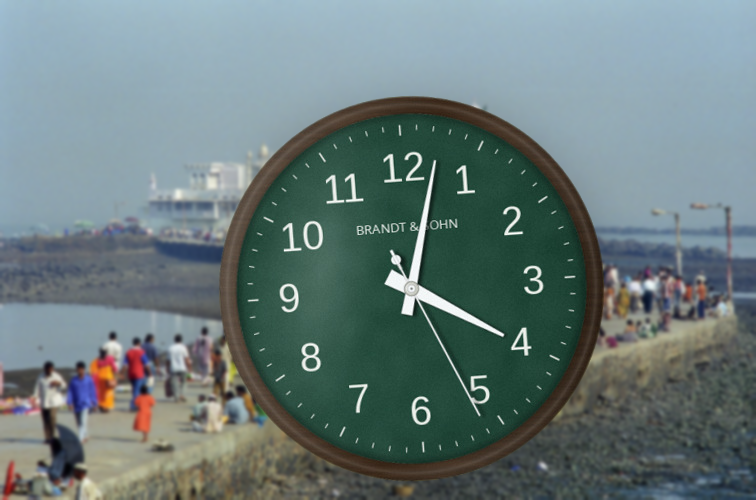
{"hour": 4, "minute": 2, "second": 26}
